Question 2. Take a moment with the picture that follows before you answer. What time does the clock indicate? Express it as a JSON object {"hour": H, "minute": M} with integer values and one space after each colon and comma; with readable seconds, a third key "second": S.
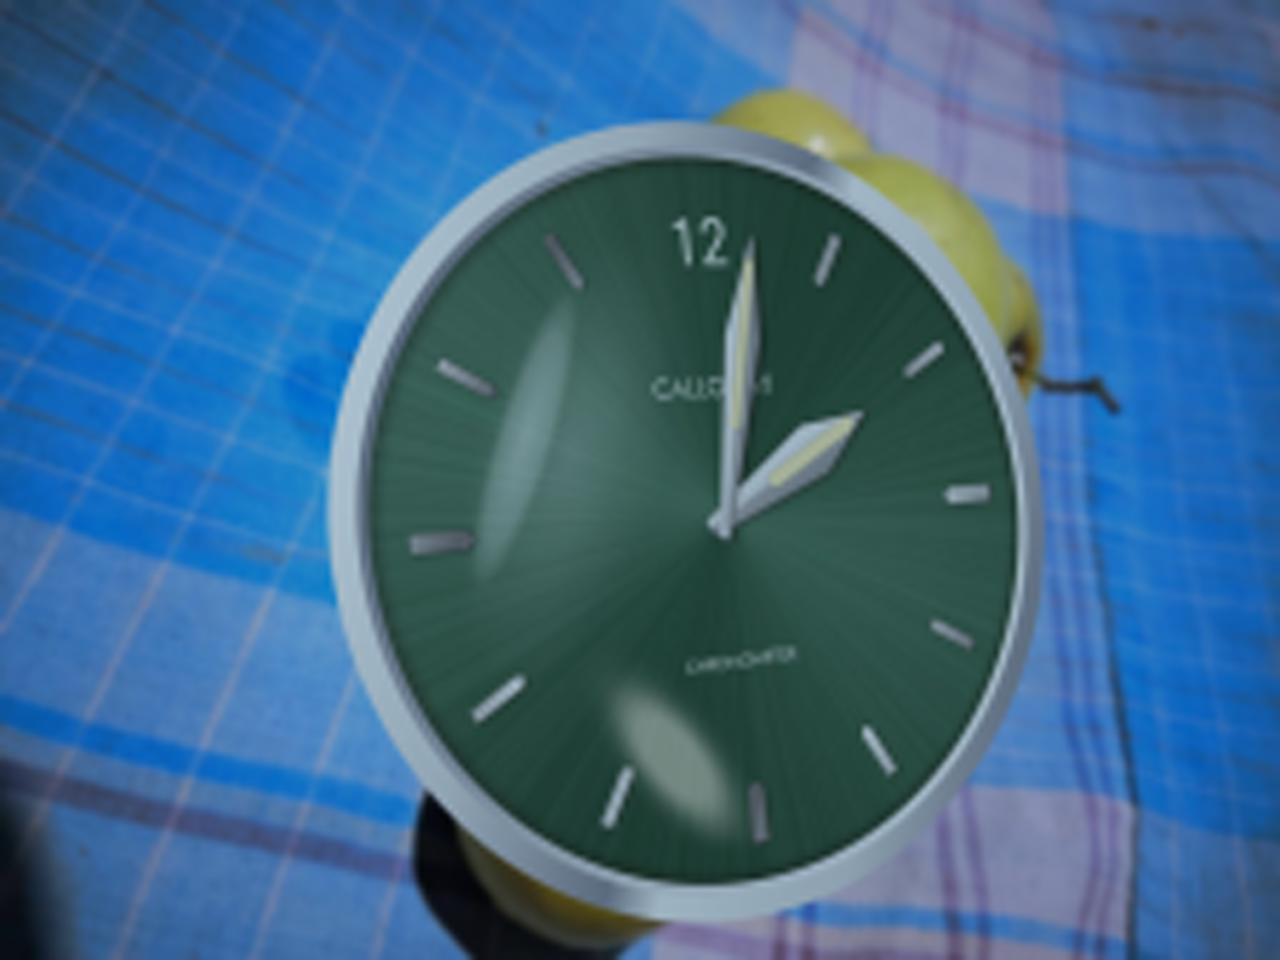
{"hour": 2, "minute": 2}
